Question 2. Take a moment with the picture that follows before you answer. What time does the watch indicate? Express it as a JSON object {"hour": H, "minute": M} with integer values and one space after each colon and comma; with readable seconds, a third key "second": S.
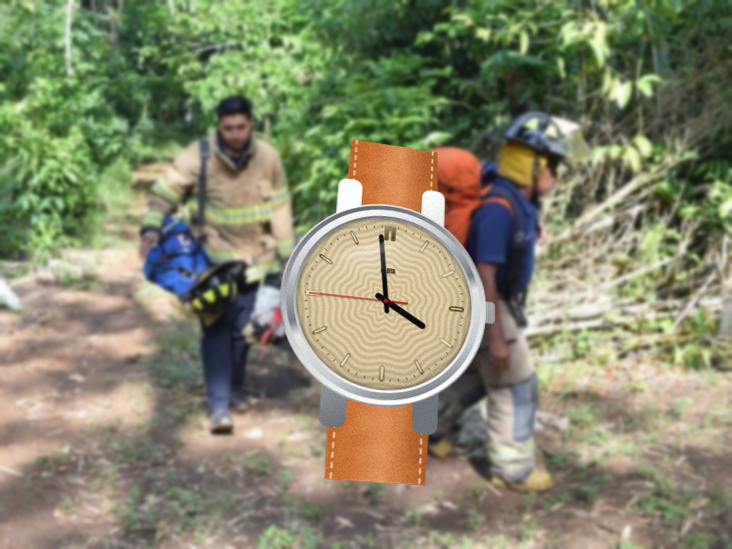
{"hour": 3, "minute": 58, "second": 45}
